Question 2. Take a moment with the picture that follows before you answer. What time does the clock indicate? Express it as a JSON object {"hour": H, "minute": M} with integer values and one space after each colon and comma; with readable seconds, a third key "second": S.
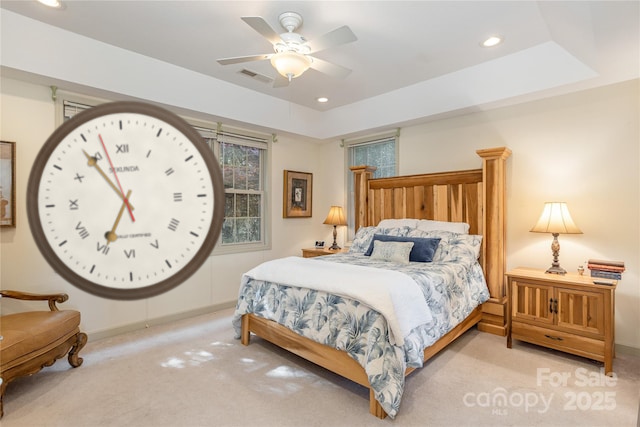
{"hour": 6, "minute": 53, "second": 57}
